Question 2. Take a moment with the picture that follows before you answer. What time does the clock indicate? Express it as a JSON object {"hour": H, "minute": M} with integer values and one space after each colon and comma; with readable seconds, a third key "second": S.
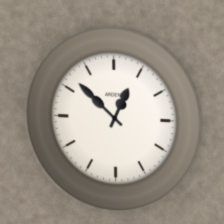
{"hour": 12, "minute": 52}
